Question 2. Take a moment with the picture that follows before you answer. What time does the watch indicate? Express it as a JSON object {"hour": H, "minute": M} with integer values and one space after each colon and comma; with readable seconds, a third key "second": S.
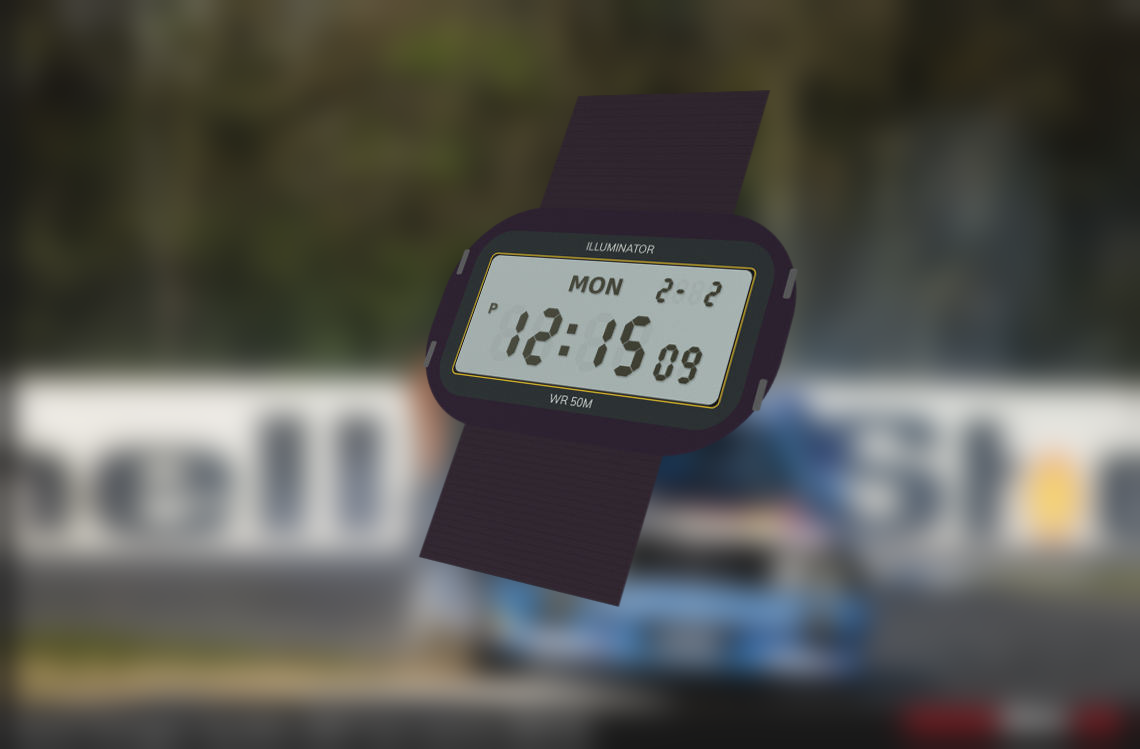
{"hour": 12, "minute": 15, "second": 9}
